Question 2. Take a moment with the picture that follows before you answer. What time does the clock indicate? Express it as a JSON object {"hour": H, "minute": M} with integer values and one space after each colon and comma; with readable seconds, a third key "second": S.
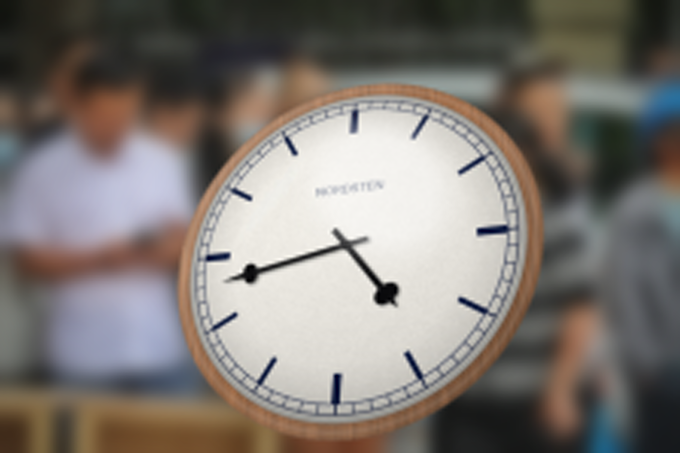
{"hour": 4, "minute": 43}
